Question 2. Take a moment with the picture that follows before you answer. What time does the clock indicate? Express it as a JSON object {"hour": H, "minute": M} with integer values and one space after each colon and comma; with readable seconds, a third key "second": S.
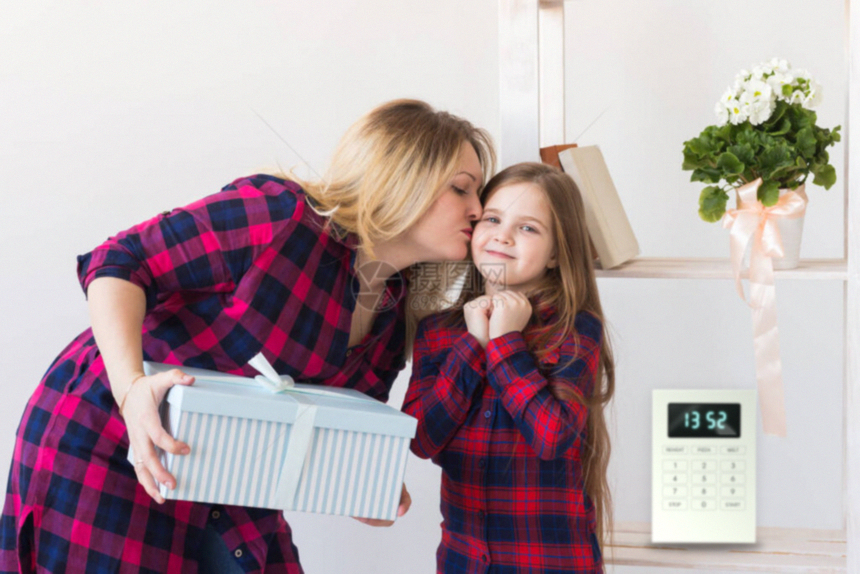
{"hour": 13, "minute": 52}
